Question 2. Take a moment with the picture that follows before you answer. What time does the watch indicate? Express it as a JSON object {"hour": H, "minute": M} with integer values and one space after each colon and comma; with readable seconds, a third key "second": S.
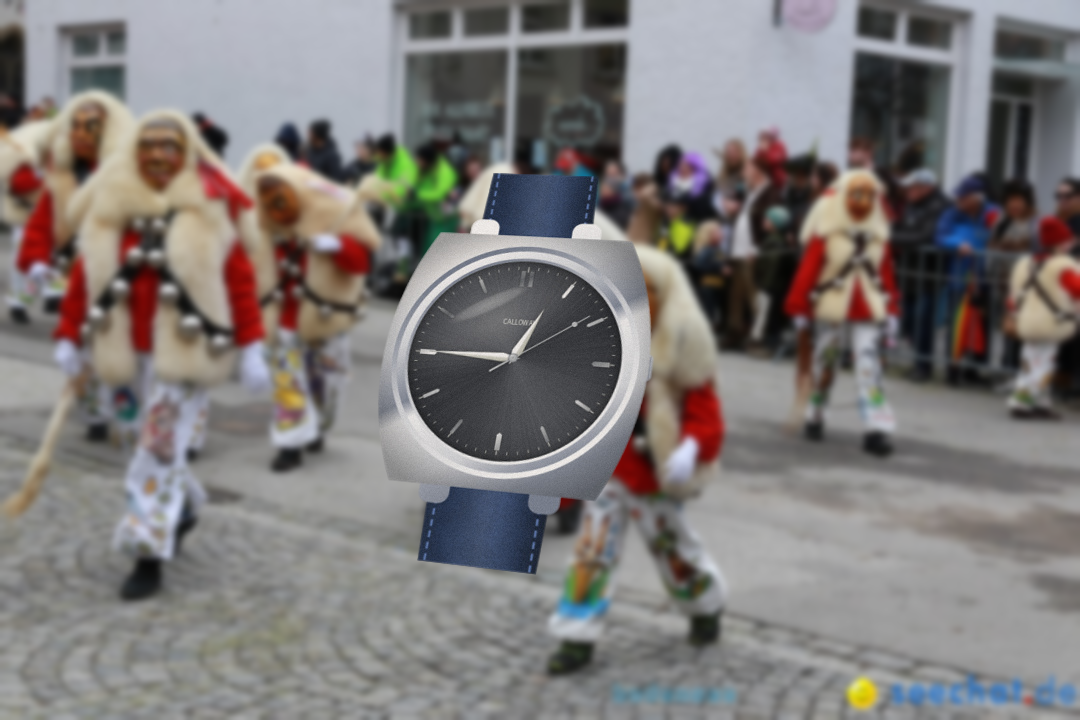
{"hour": 12, "minute": 45, "second": 9}
